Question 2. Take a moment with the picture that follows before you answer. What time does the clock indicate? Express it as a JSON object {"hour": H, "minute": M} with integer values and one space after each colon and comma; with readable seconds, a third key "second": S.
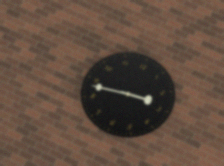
{"hour": 2, "minute": 43}
